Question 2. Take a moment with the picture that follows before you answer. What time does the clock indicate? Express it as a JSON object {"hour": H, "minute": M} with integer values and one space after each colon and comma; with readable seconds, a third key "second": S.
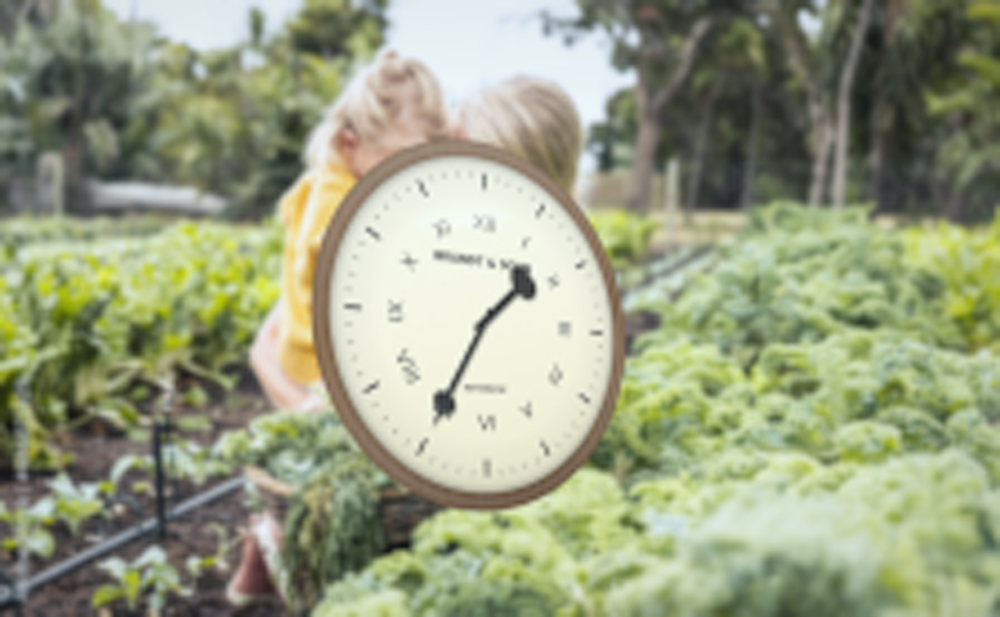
{"hour": 1, "minute": 35}
